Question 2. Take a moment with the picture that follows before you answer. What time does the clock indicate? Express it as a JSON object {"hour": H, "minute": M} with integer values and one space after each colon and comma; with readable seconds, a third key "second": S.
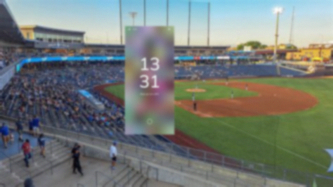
{"hour": 13, "minute": 31}
